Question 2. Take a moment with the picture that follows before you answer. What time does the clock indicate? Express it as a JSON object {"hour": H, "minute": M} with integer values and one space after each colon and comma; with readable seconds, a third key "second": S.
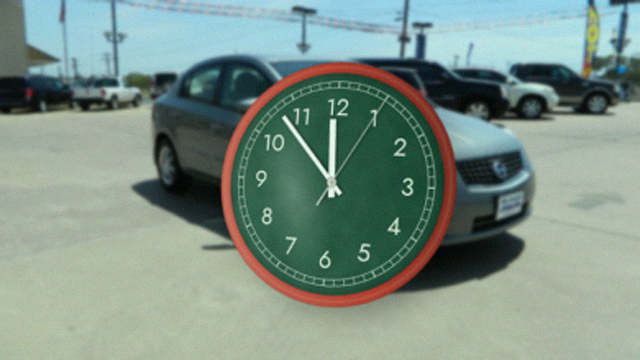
{"hour": 11, "minute": 53, "second": 5}
